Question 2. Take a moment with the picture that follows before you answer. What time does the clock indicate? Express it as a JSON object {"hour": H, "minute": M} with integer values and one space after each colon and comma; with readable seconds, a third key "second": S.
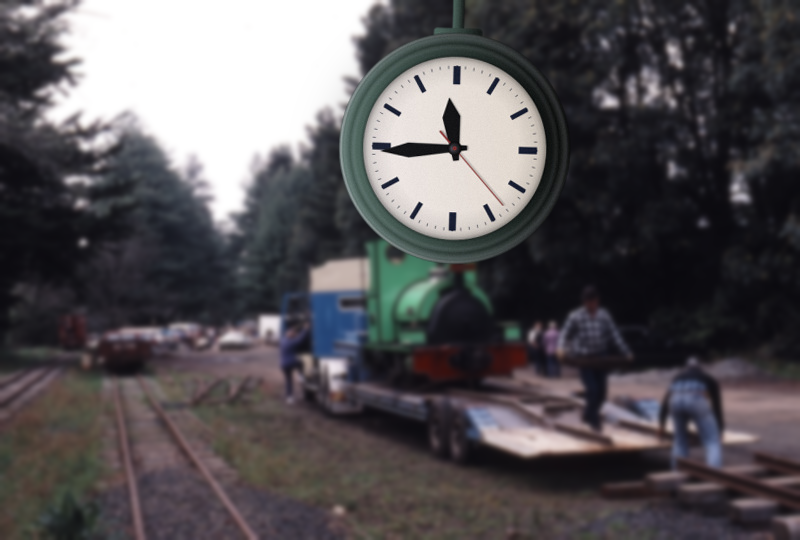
{"hour": 11, "minute": 44, "second": 23}
